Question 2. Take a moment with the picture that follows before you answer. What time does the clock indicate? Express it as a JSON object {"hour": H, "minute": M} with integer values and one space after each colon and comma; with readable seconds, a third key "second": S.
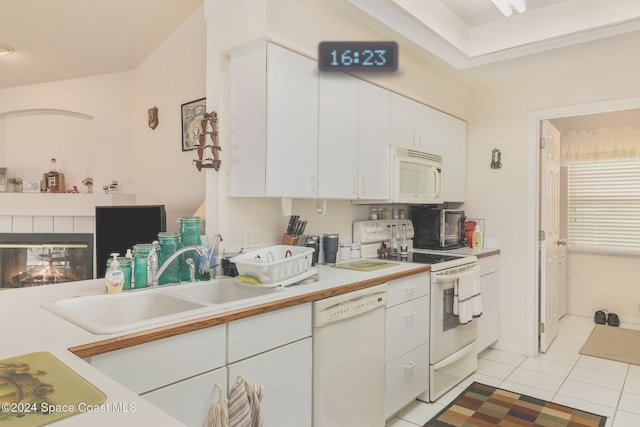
{"hour": 16, "minute": 23}
